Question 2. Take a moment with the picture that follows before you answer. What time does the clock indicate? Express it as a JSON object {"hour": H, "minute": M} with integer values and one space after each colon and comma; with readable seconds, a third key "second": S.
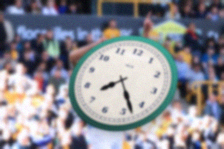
{"hour": 7, "minute": 23}
